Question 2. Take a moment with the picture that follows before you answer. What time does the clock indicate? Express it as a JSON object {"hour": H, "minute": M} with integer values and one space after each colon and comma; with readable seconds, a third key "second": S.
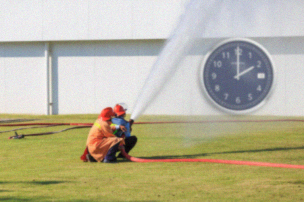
{"hour": 2, "minute": 0}
